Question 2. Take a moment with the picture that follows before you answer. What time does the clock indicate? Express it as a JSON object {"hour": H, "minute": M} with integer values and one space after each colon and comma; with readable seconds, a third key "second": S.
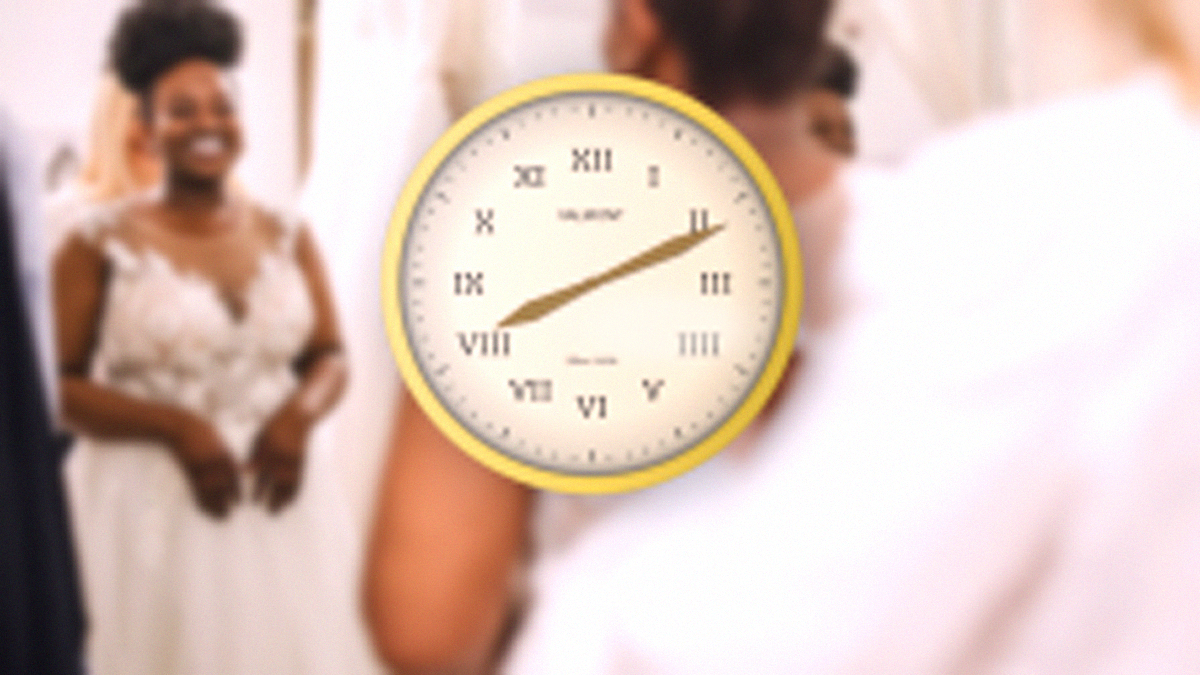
{"hour": 8, "minute": 11}
